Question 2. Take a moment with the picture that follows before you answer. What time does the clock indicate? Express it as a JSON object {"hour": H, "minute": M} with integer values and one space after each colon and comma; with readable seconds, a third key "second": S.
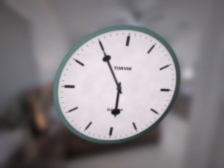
{"hour": 5, "minute": 55}
